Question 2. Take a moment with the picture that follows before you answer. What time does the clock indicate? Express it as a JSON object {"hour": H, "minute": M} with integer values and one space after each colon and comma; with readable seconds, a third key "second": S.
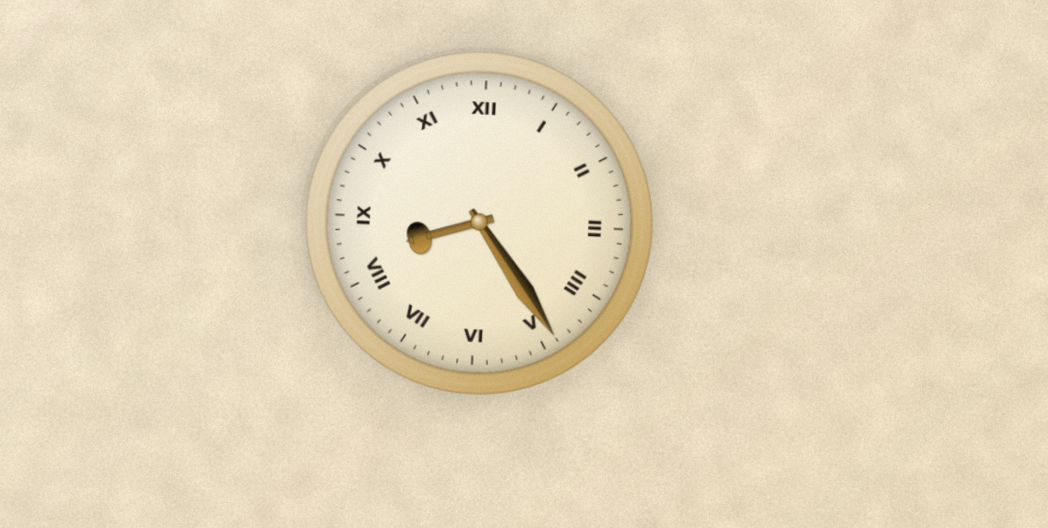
{"hour": 8, "minute": 24}
